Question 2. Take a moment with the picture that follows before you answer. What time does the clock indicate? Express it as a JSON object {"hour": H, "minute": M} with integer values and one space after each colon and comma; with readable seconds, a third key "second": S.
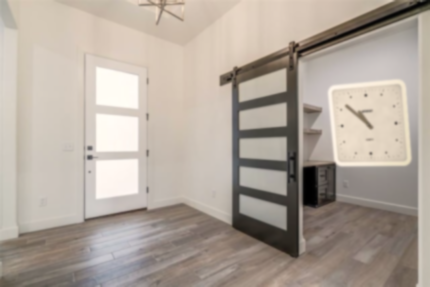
{"hour": 10, "minute": 52}
